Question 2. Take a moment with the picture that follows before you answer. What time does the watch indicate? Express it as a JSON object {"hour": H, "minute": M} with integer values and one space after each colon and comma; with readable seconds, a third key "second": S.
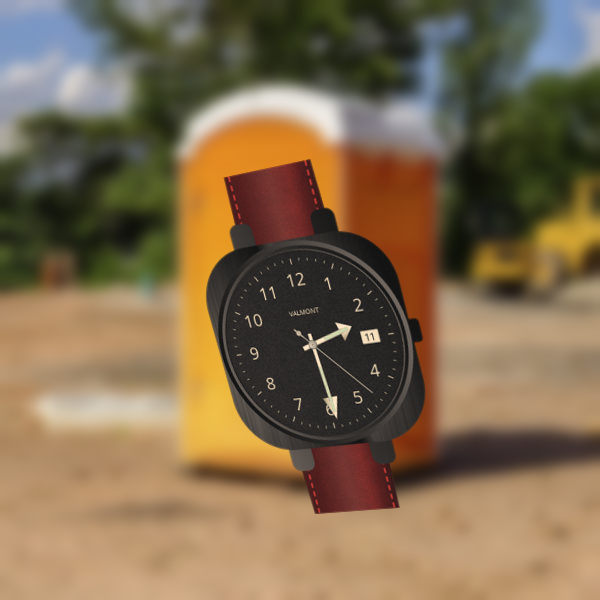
{"hour": 2, "minute": 29, "second": 23}
